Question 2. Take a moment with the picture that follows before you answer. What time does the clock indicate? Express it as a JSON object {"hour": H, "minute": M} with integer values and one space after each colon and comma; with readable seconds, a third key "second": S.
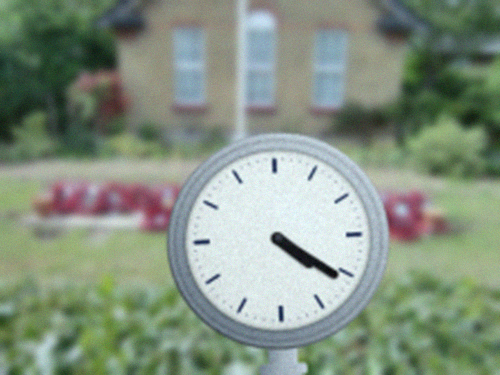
{"hour": 4, "minute": 21}
